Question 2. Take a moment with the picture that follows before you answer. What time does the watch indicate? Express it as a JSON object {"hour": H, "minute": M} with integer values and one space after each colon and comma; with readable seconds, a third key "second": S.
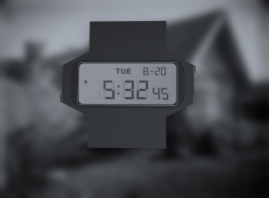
{"hour": 5, "minute": 32, "second": 45}
